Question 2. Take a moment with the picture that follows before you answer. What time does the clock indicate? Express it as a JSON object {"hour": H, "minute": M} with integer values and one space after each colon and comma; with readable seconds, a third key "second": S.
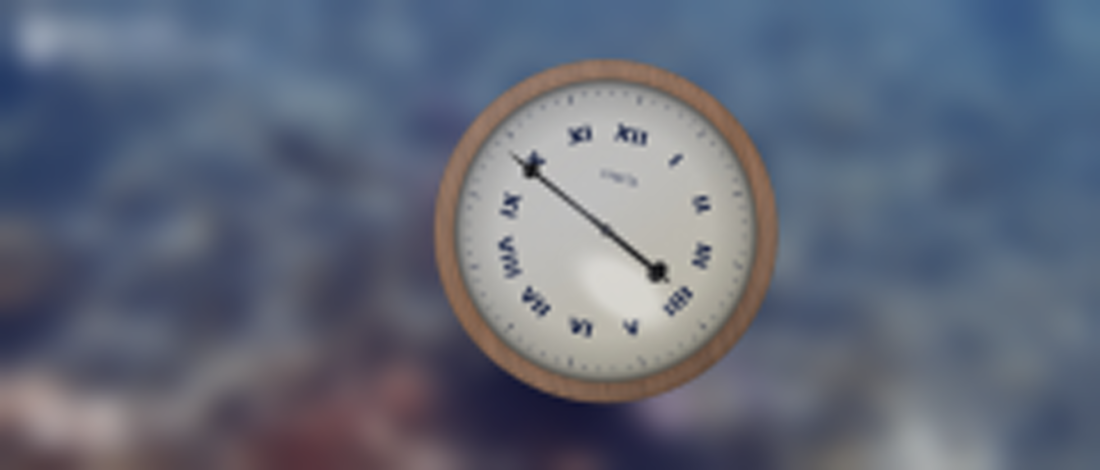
{"hour": 3, "minute": 49}
